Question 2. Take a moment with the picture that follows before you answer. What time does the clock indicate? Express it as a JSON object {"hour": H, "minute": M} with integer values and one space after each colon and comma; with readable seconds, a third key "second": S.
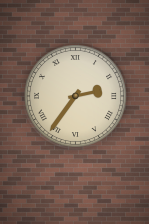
{"hour": 2, "minute": 36}
